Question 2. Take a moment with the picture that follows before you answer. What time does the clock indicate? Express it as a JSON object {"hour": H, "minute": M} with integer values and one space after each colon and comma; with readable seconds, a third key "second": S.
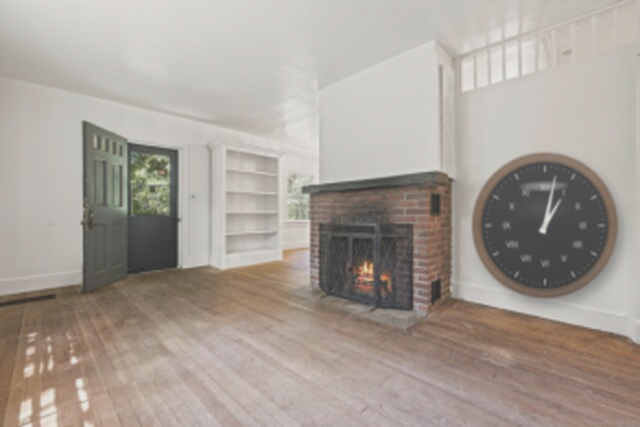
{"hour": 1, "minute": 2}
